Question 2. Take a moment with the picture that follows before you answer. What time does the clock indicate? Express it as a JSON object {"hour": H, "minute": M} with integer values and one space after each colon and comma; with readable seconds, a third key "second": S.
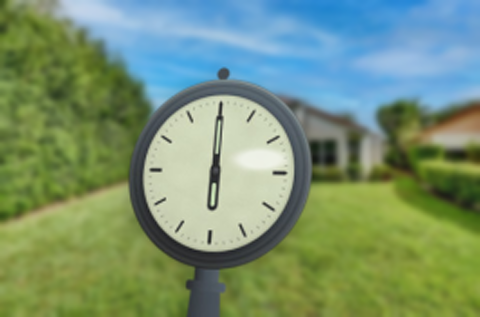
{"hour": 6, "minute": 0}
